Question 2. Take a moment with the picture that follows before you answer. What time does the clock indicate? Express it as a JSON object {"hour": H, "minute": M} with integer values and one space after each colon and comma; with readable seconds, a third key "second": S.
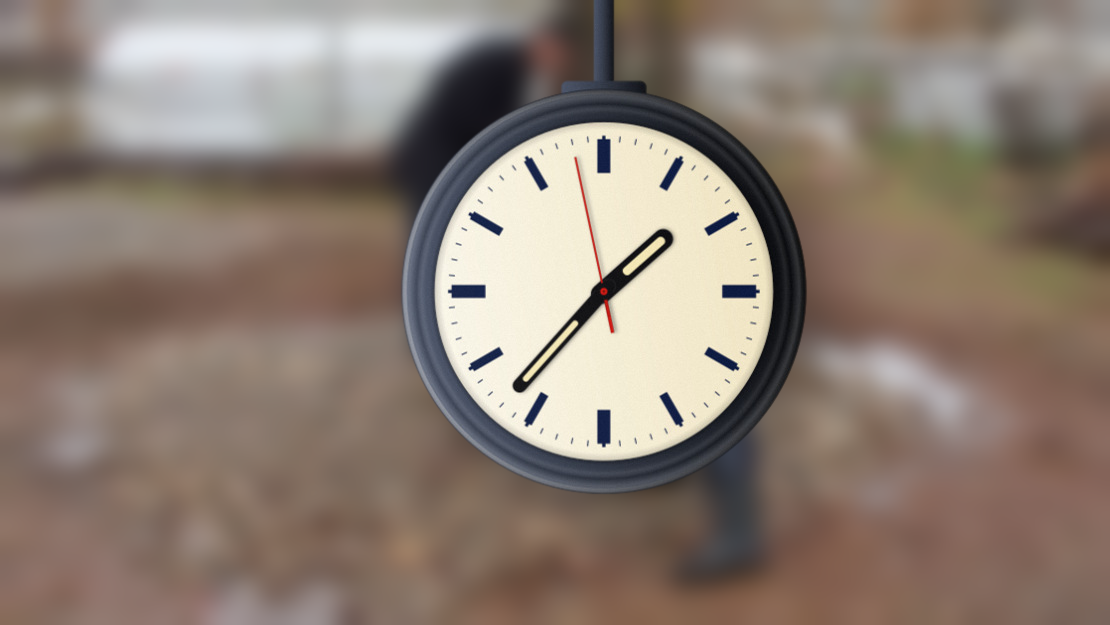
{"hour": 1, "minute": 36, "second": 58}
